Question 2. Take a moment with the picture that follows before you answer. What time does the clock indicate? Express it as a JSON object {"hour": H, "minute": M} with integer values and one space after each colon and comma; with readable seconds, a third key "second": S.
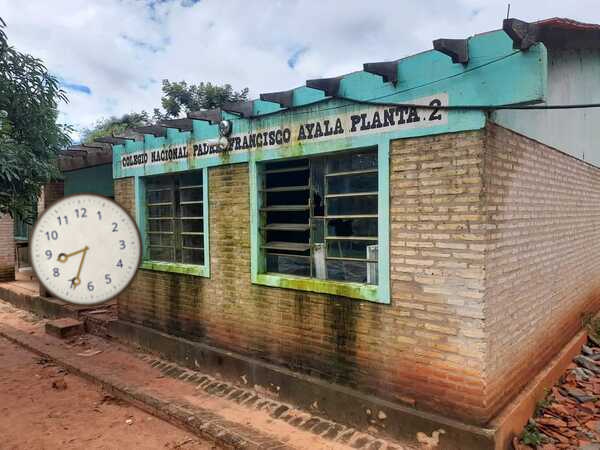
{"hour": 8, "minute": 34}
